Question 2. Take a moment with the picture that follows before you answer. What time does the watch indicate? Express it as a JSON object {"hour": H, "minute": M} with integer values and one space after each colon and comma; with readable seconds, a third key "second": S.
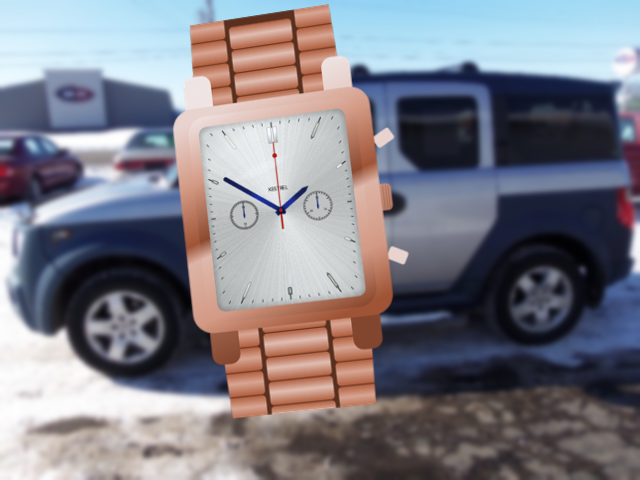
{"hour": 1, "minute": 51}
